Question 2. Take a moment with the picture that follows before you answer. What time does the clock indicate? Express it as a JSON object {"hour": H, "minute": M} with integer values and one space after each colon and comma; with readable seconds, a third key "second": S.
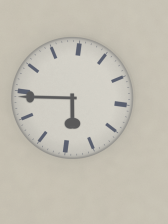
{"hour": 5, "minute": 44}
